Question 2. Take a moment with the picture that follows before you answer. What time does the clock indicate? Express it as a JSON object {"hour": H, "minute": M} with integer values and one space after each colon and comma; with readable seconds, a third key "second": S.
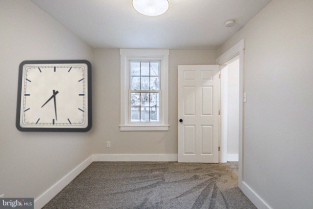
{"hour": 7, "minute": 29}
